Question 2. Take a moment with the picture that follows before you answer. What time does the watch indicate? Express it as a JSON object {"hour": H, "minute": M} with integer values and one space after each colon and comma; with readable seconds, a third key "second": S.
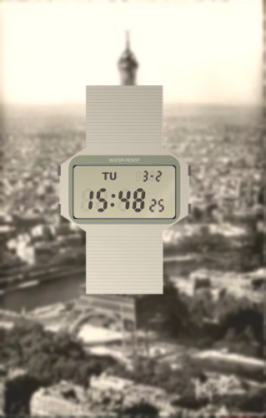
{"hour": 15, "minute": 48, "second": 25}
